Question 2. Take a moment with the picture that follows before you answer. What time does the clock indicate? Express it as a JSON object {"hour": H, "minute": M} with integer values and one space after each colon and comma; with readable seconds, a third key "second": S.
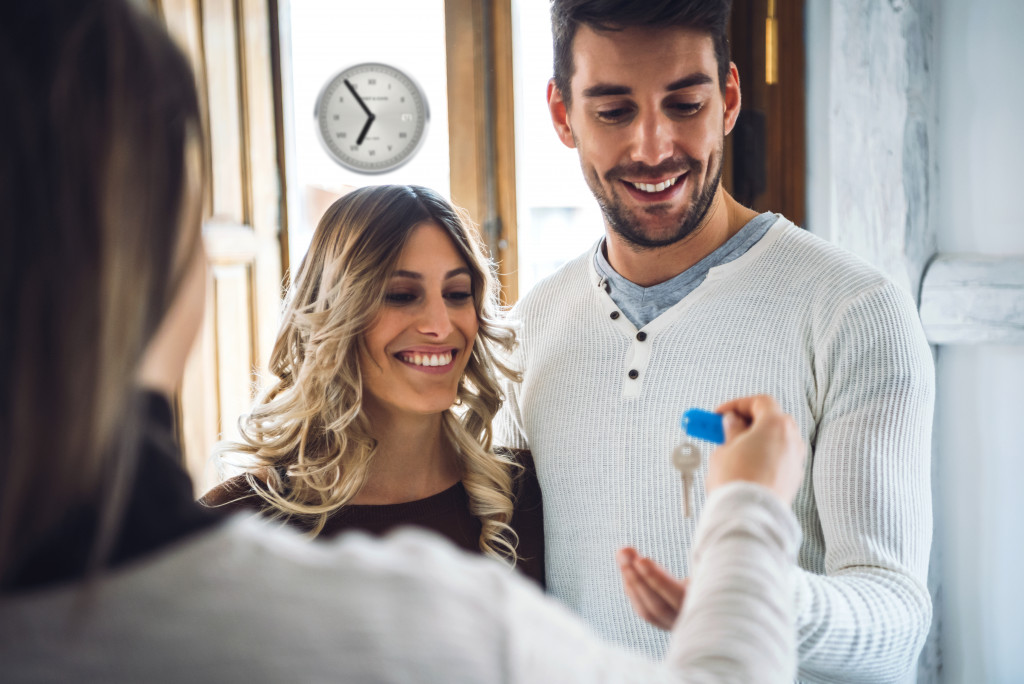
{"hour": 6, "minute": 54}
